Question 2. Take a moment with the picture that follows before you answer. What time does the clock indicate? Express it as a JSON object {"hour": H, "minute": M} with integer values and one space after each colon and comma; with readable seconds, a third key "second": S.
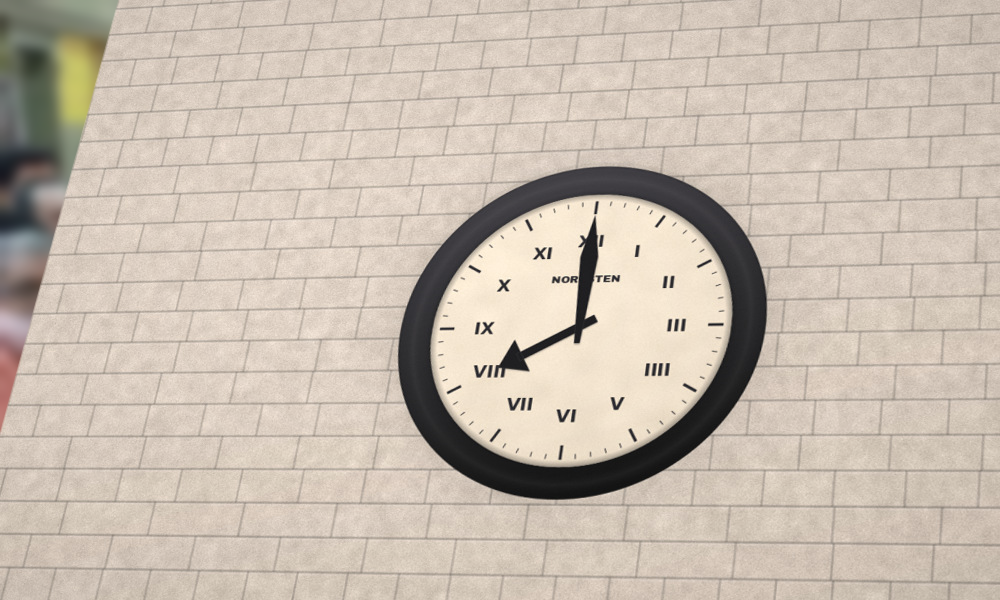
{"hour": 8, "minute": 0}
